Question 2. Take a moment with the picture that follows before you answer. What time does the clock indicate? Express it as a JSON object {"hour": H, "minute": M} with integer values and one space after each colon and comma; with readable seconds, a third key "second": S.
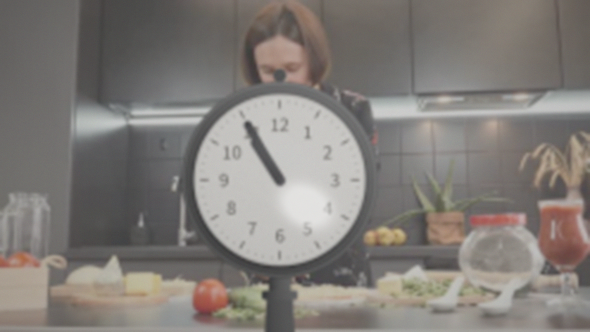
{"hour": 10, "minute": 55}
